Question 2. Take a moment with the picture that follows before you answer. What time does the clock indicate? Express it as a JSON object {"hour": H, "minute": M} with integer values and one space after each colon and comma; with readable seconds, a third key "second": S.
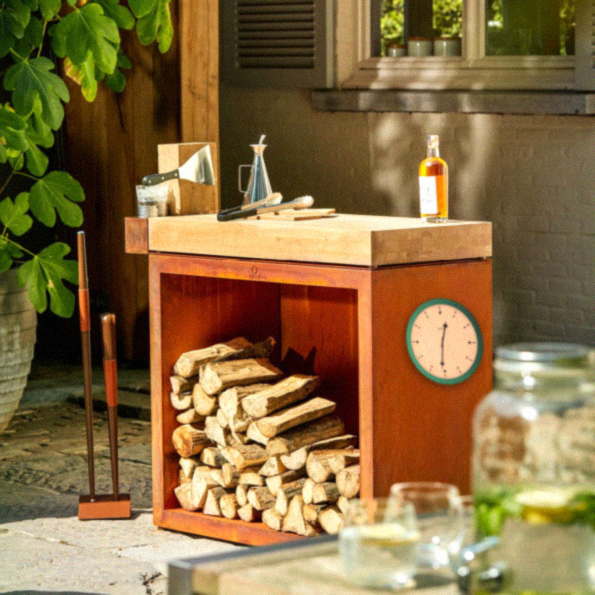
{"hour": 12, "minute": 31}
